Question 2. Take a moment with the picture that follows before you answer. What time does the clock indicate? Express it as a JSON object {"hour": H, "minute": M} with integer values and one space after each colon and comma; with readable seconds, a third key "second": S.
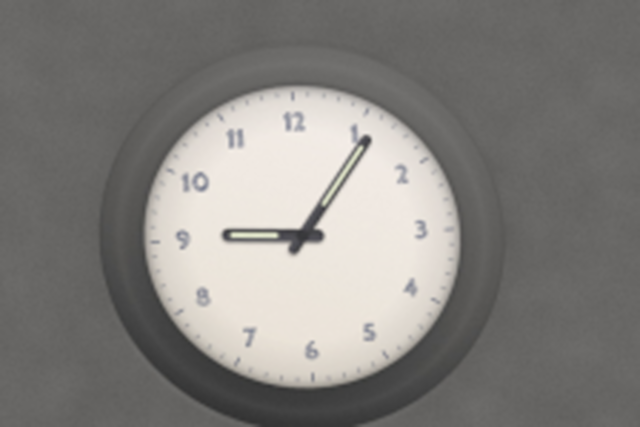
{"hour": 9, "minute": 6}
